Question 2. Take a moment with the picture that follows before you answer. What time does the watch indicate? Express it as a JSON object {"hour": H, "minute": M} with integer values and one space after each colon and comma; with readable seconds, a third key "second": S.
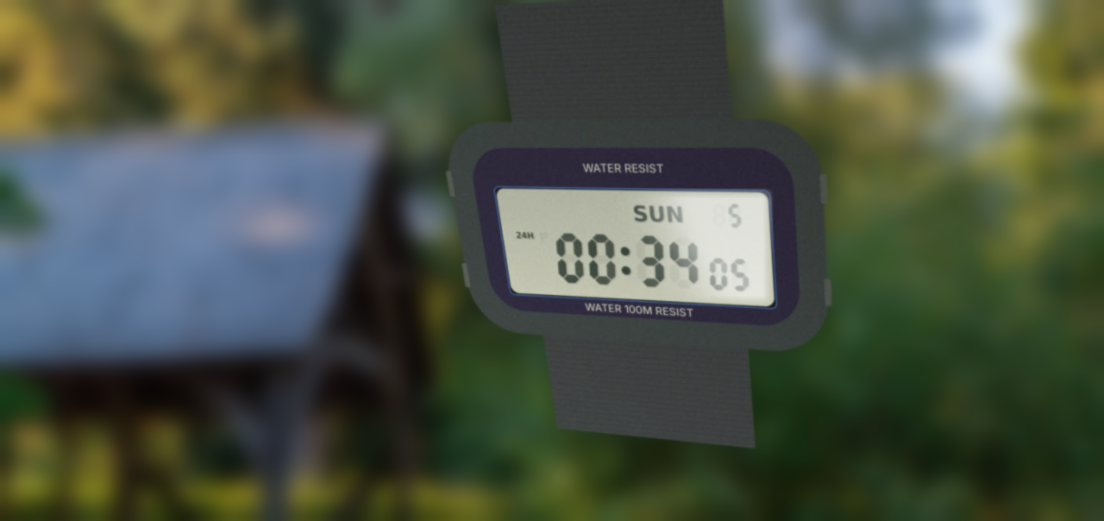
{"hour": 0, "minute": 34, "second": 5}
